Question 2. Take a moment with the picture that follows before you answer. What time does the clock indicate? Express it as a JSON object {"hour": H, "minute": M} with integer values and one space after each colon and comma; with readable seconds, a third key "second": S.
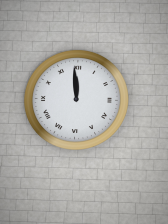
{"hour": 11, "minute": 59}
